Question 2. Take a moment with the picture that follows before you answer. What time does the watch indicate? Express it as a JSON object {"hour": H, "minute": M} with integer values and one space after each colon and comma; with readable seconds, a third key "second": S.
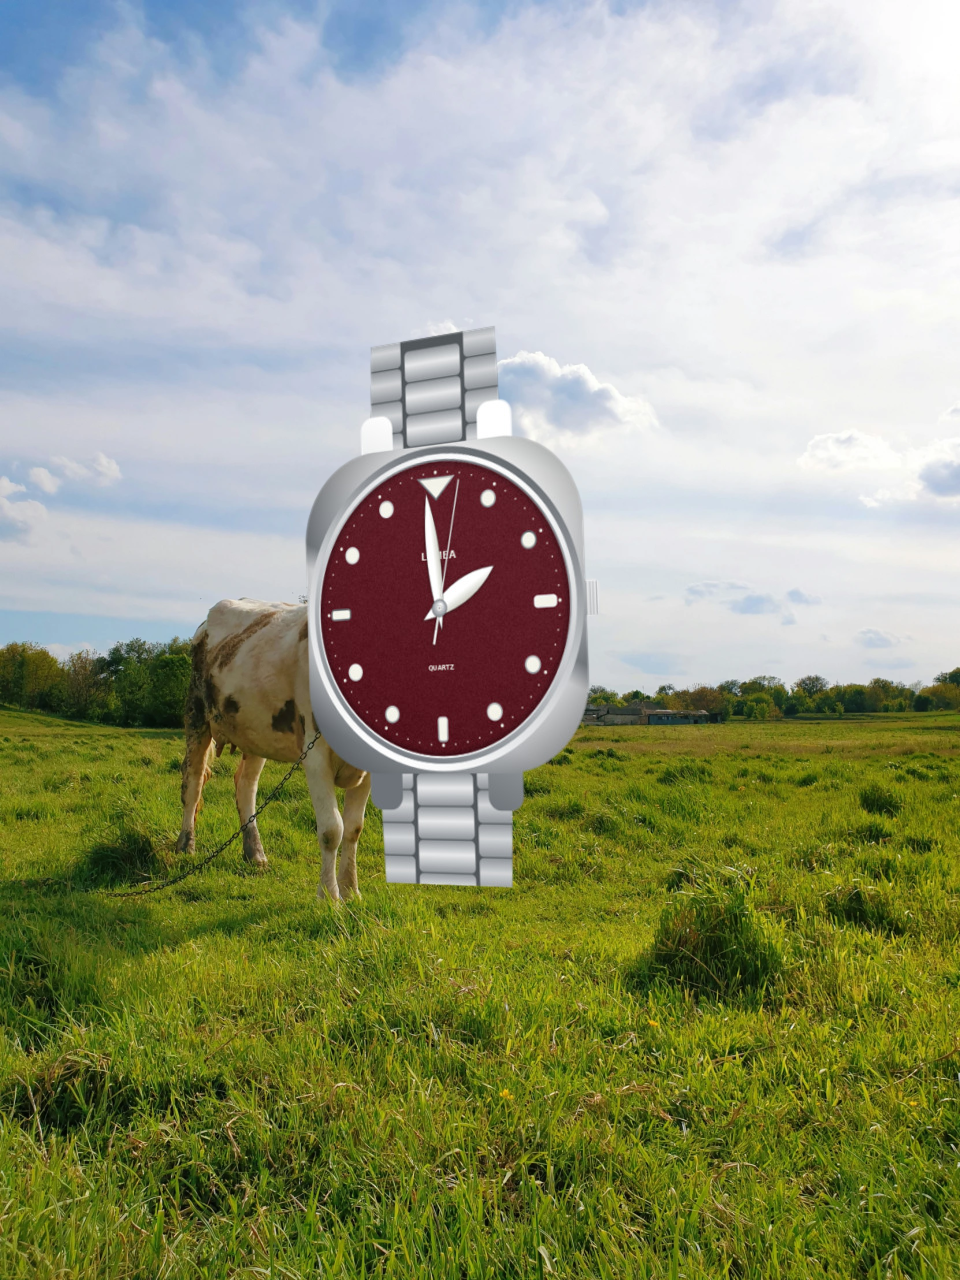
{"hour": 1, "minute": 59, "second": 2}
